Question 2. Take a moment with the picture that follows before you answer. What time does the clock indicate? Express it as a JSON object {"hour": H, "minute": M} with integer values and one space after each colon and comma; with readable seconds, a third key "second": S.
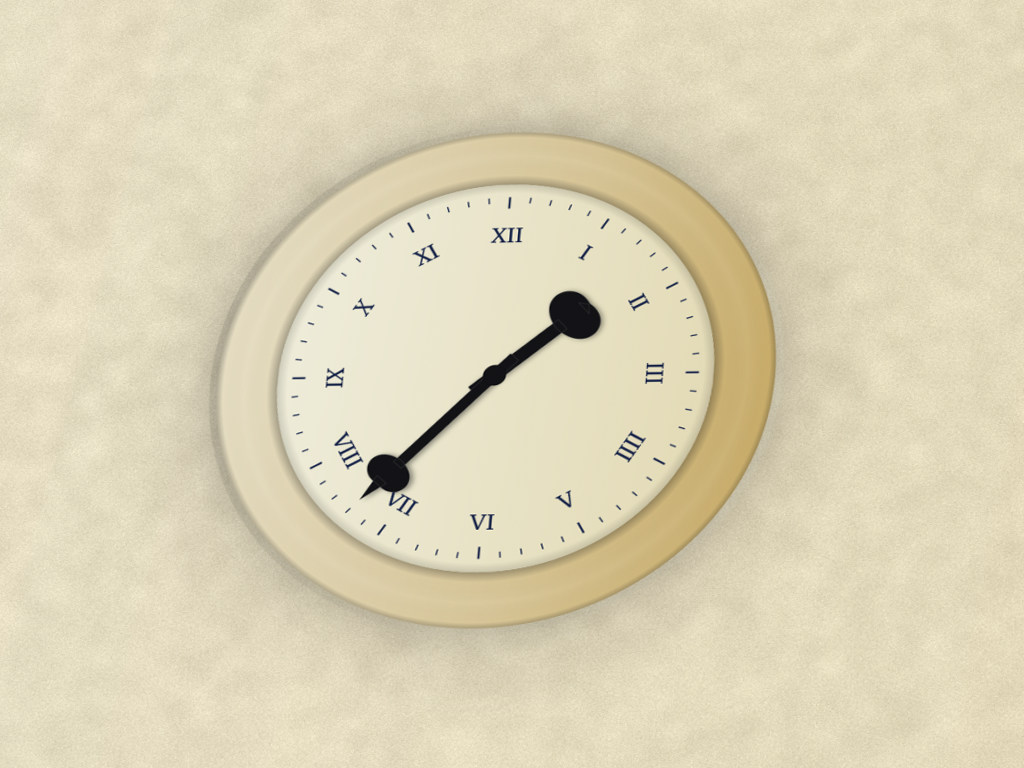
{"hour": 1, "minute": 37}
